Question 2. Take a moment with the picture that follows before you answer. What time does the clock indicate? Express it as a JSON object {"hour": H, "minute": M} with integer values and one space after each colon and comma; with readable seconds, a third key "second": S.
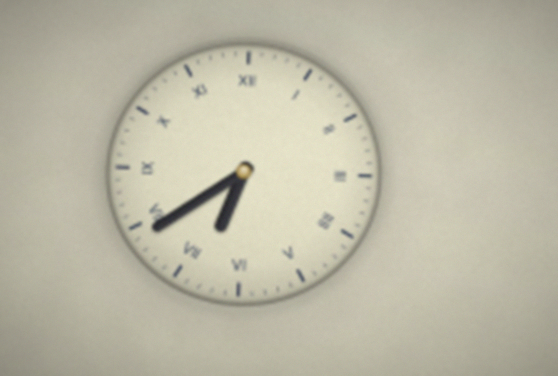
{"hour": 6, "minute": 39}
